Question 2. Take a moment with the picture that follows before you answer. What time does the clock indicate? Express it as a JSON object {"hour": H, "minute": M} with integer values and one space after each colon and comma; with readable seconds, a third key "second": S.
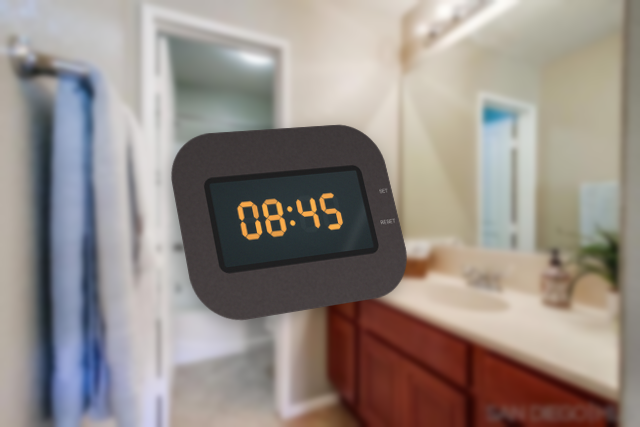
{"hour": 8, "minute": 45}
